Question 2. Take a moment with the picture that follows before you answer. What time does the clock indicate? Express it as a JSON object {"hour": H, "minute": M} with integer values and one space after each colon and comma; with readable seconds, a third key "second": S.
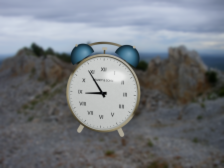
{"hour": 8, "minute": 54}
